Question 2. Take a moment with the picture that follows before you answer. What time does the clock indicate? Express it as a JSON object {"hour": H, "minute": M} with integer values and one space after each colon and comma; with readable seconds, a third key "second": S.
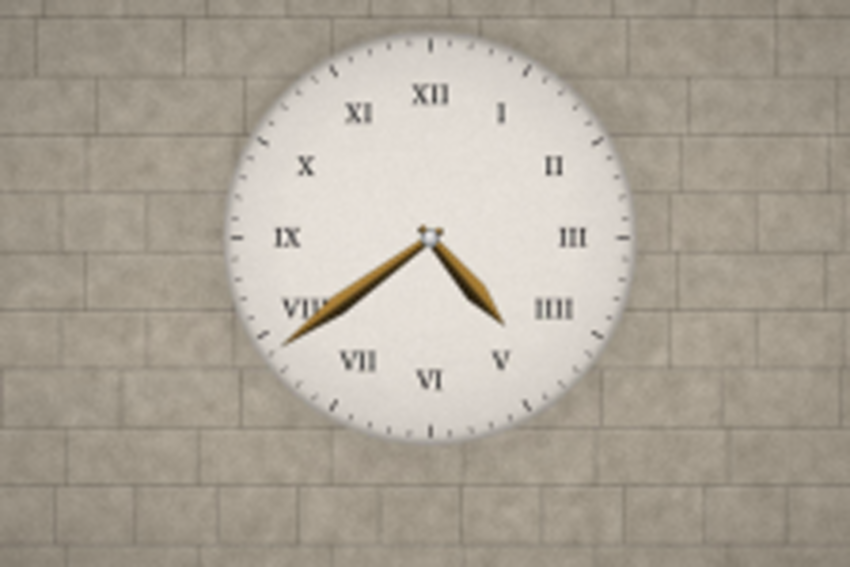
{"hour": 4, "minute": 39}
